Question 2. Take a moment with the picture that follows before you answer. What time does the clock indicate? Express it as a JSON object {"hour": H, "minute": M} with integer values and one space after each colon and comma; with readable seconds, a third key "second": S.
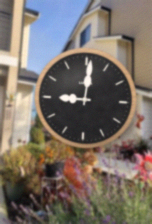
{"hour": 9, "minute": 1}
